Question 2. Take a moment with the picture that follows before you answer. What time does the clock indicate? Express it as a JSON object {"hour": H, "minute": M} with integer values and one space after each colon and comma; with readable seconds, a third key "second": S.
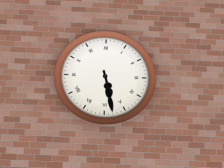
{"hour": 5, "minute": 28}
